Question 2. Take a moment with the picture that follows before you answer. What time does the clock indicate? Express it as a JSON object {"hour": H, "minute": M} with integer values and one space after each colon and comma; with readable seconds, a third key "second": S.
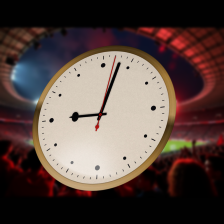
{"hour": 9, "minute": 3, "second": 2}
